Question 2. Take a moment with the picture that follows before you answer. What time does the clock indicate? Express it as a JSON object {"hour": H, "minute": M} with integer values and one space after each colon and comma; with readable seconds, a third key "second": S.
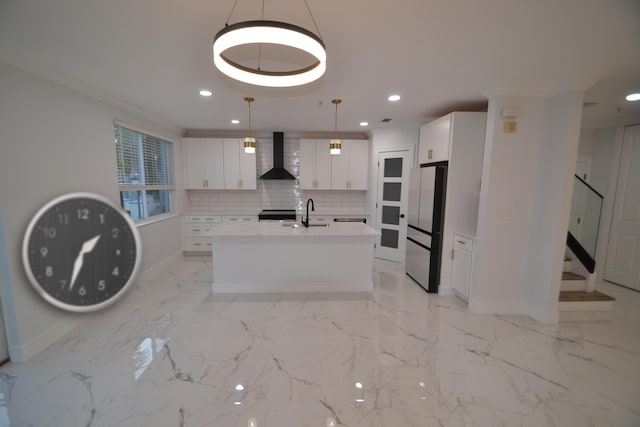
{"hour": 1, "minute": 33}
